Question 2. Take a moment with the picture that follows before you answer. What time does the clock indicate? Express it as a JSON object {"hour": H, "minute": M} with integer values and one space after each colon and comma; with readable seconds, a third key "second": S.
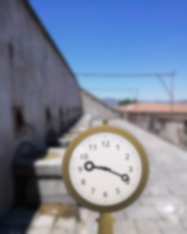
{"hour": 9, "minute": 19}
